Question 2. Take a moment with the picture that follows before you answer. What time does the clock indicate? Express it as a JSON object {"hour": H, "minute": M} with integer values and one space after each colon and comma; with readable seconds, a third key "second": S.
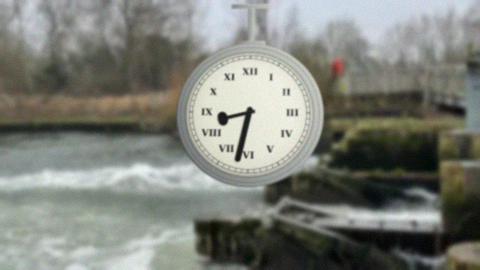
{"hour": 8, "minute": 32}
